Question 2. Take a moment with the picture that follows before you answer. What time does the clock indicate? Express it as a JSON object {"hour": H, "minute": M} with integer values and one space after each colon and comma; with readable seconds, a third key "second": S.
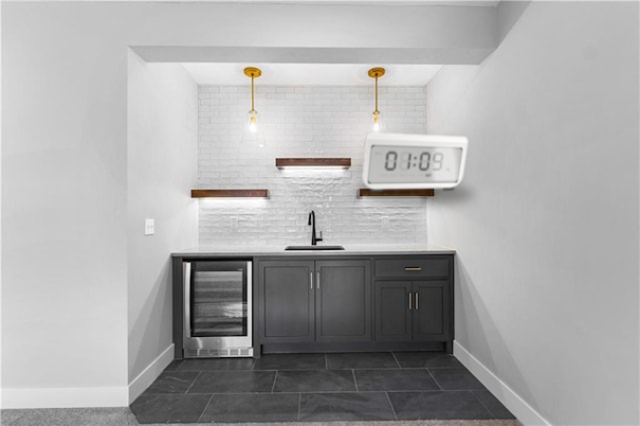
{"hour": 1, "minute": 9}
